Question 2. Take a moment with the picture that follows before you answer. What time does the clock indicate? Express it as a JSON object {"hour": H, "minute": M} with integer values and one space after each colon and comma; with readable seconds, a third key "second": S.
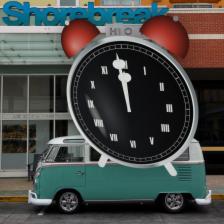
{"hour": 11, "minute": 59}
